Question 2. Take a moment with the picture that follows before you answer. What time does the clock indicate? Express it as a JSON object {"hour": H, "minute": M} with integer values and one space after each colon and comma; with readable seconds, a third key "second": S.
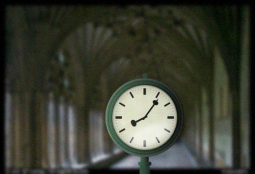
{"hour": 8, "minute": 6}
